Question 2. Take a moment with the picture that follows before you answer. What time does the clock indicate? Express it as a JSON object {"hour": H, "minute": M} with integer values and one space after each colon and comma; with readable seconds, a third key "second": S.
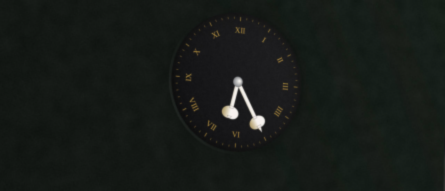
{"hour": 6, "minute": 25}
